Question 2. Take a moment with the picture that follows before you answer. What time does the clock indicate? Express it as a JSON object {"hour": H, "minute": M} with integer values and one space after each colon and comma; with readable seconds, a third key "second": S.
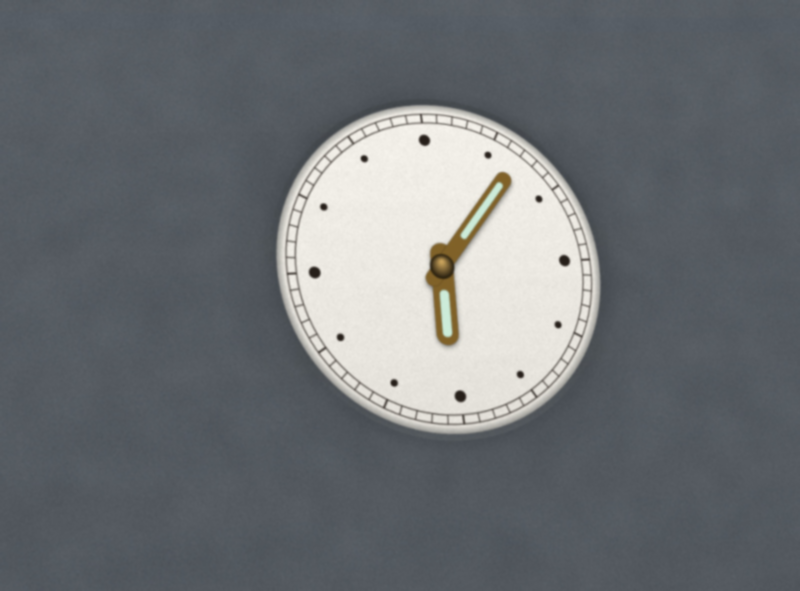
{"hour": 6, "minute": 7}
